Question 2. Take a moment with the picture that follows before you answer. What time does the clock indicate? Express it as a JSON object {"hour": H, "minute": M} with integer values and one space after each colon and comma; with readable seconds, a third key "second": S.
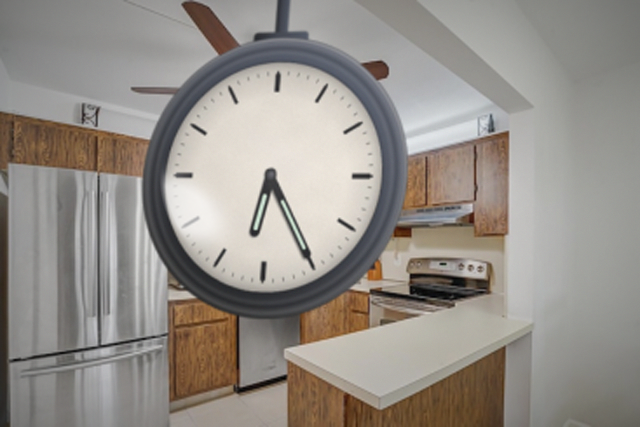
{"hour": 6, "minute": 25}
